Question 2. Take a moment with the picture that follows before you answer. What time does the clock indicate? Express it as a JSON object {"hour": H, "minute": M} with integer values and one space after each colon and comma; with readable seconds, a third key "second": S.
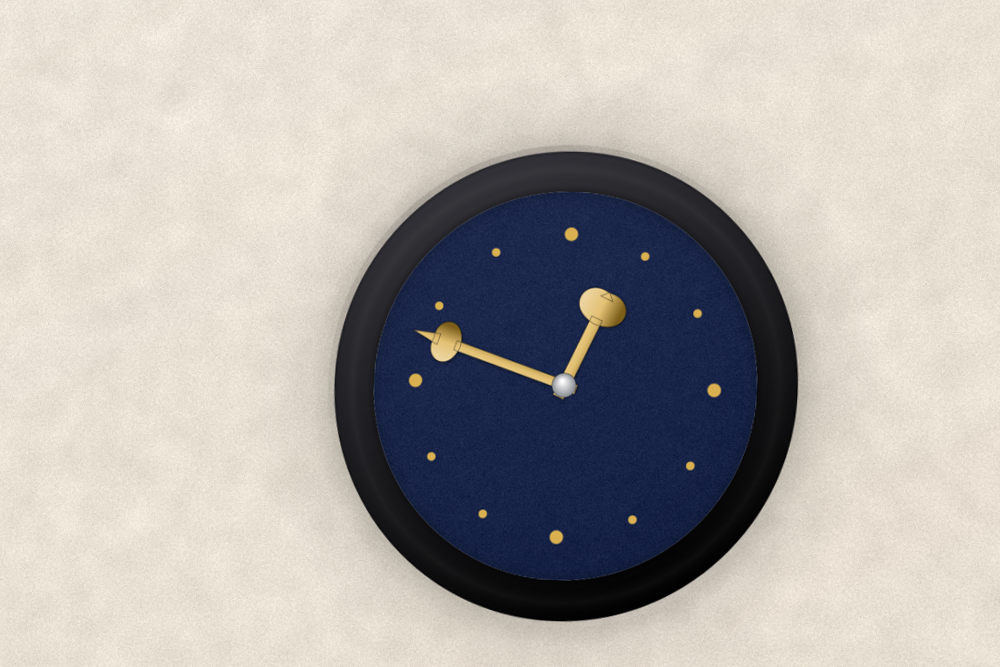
{"hour": 12, "minute": 48}
